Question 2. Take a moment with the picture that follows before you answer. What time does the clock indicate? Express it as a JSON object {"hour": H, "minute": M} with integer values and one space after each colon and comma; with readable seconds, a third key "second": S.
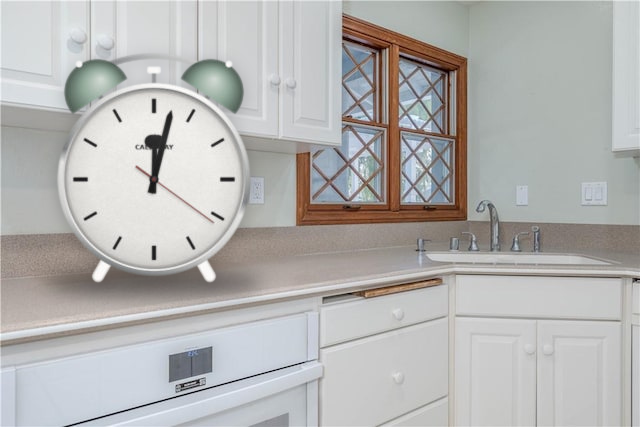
{"hour": 12, "minute": 2, "second": 21}
